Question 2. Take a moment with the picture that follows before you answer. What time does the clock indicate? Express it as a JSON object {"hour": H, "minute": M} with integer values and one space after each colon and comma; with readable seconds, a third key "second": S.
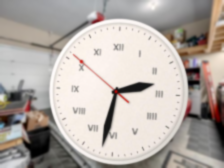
{"hour": 2, "minute": 31, "second": 51}
